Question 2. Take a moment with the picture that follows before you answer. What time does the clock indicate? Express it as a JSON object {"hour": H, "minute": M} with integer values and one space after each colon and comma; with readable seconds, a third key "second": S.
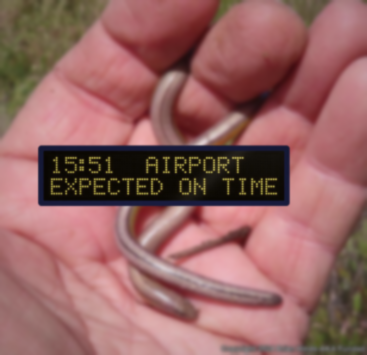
{"hour": 15, "minute": 51}
